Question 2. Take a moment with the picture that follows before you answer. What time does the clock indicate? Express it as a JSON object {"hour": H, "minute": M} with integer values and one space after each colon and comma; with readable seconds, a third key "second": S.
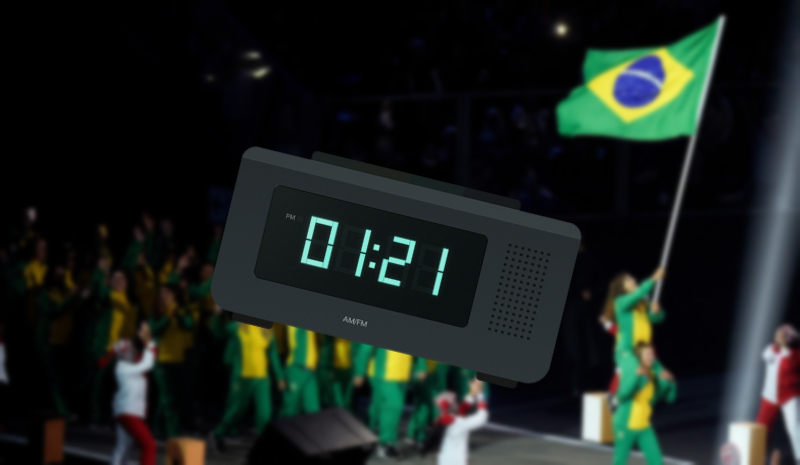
{"hour": 1, "minute": 21}
